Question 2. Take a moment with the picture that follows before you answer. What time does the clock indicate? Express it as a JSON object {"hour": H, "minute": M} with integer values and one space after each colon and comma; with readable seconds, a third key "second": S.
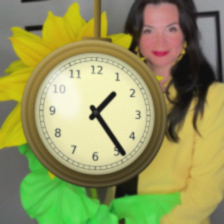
{"hour": 1, "minute": 24}
